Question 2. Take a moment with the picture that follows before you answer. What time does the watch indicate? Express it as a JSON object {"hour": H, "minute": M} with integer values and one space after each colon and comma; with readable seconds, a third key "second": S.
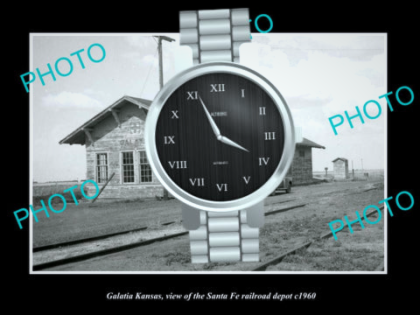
{"hour": 3, "minute": 56}
